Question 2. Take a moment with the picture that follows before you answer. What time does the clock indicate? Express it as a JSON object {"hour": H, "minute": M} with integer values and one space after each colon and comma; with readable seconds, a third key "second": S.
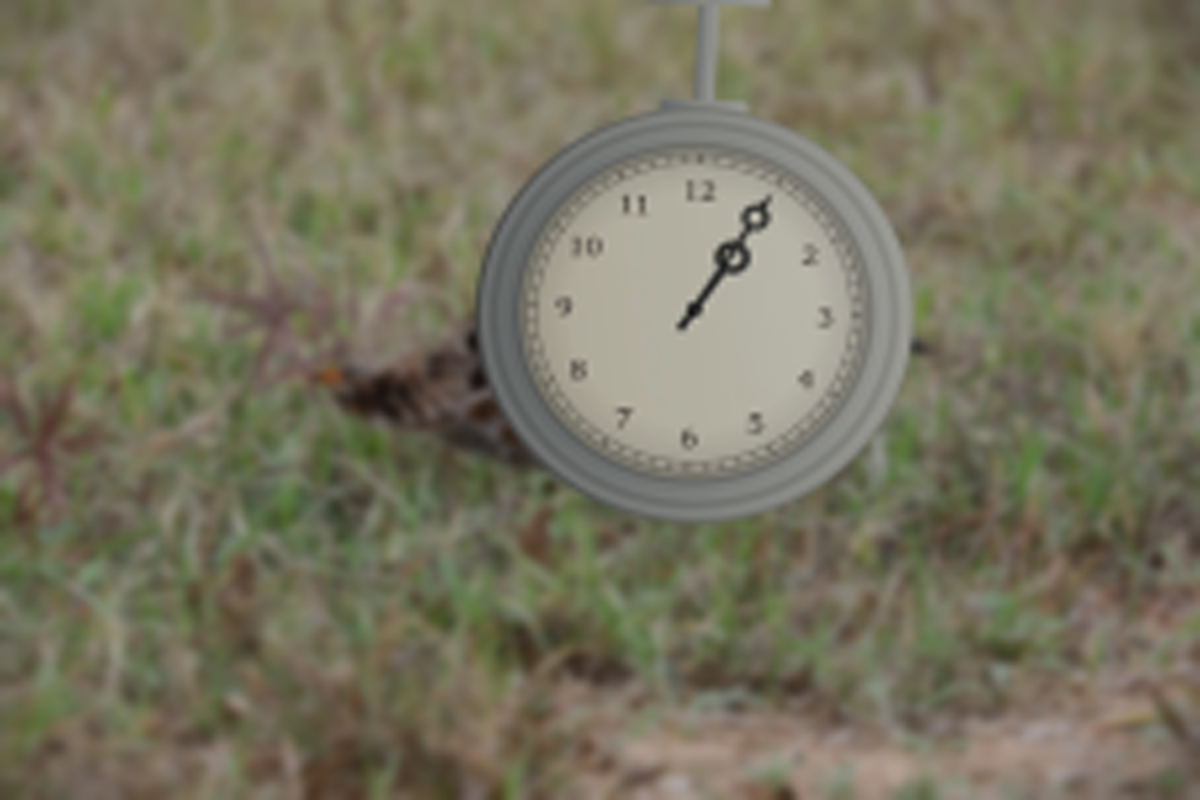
{"hour": 1, "minute": 5}
